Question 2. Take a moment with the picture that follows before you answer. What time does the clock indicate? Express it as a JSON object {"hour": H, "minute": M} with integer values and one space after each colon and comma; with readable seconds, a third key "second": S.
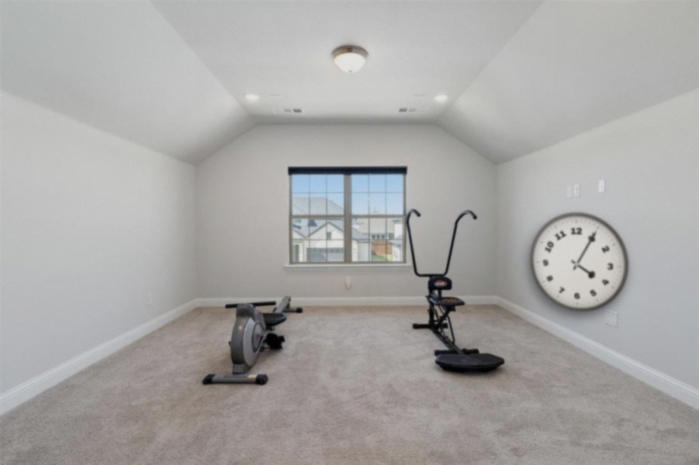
{"hour": 4, "minute": 5}
